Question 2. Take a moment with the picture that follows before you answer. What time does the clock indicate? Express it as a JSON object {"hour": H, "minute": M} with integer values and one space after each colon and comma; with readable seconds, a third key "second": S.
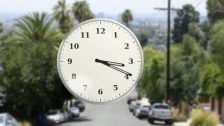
{"hour": 3, "minute": 19}
